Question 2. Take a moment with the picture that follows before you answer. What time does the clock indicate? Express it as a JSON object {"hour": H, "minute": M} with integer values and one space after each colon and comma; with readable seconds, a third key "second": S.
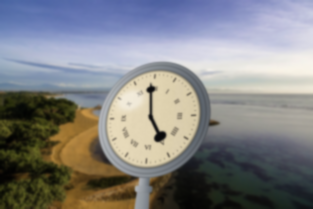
{"hour": 4, "minute": 59}
